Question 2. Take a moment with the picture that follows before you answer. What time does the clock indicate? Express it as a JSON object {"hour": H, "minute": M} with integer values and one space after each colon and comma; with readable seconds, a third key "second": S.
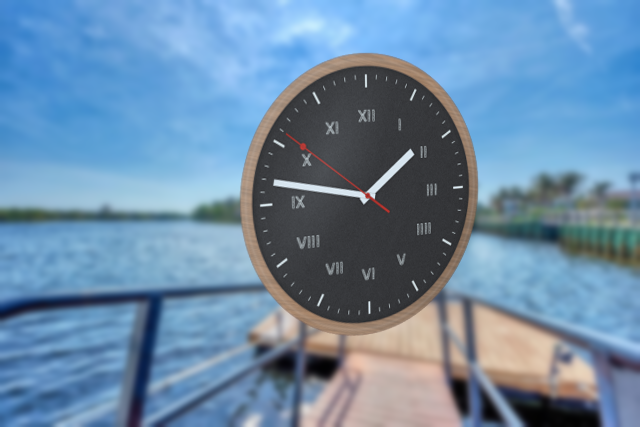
{"hour": 1, "minute": 46, "second": 51}
